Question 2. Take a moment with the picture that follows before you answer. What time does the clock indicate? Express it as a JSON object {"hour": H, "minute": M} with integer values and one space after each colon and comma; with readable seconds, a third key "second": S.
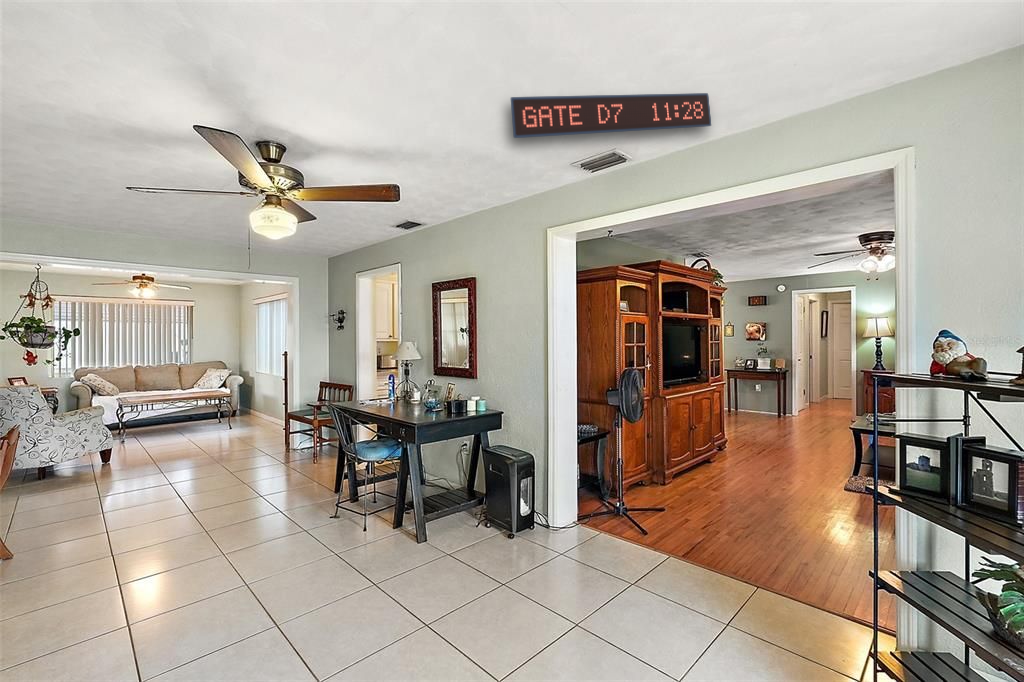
{"hour": 11, "minute": 28}
